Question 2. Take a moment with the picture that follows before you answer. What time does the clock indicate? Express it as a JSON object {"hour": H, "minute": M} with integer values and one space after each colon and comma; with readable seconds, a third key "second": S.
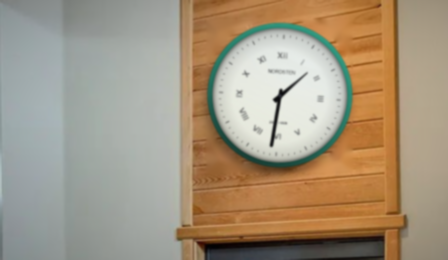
{"hour": 1, "minute": 31}
